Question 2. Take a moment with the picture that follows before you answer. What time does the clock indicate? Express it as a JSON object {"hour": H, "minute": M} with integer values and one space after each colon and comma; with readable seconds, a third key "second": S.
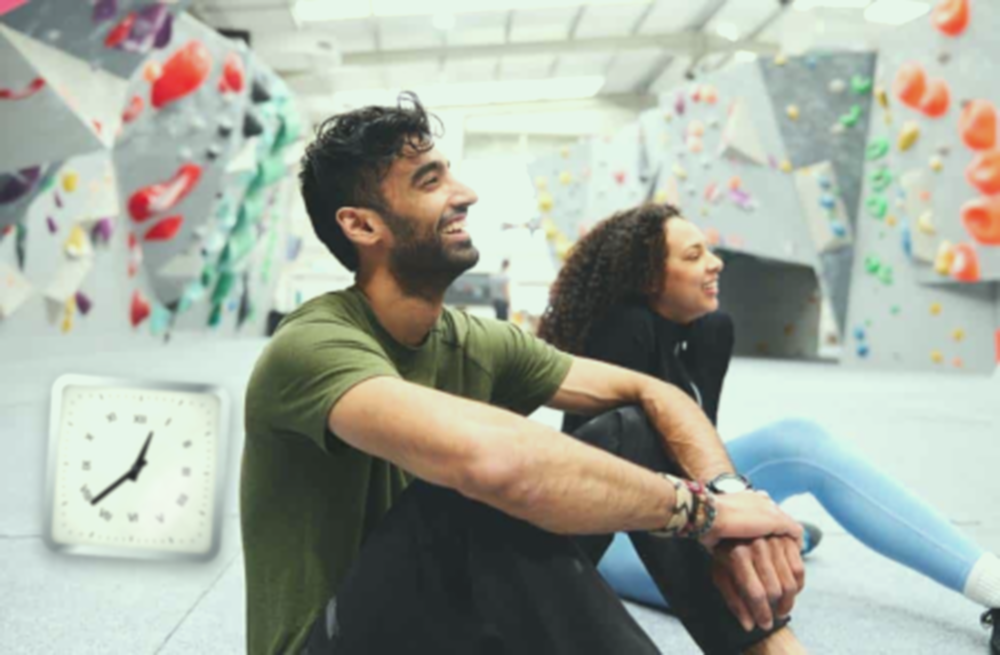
{"hour": 12, "minute": 38}
